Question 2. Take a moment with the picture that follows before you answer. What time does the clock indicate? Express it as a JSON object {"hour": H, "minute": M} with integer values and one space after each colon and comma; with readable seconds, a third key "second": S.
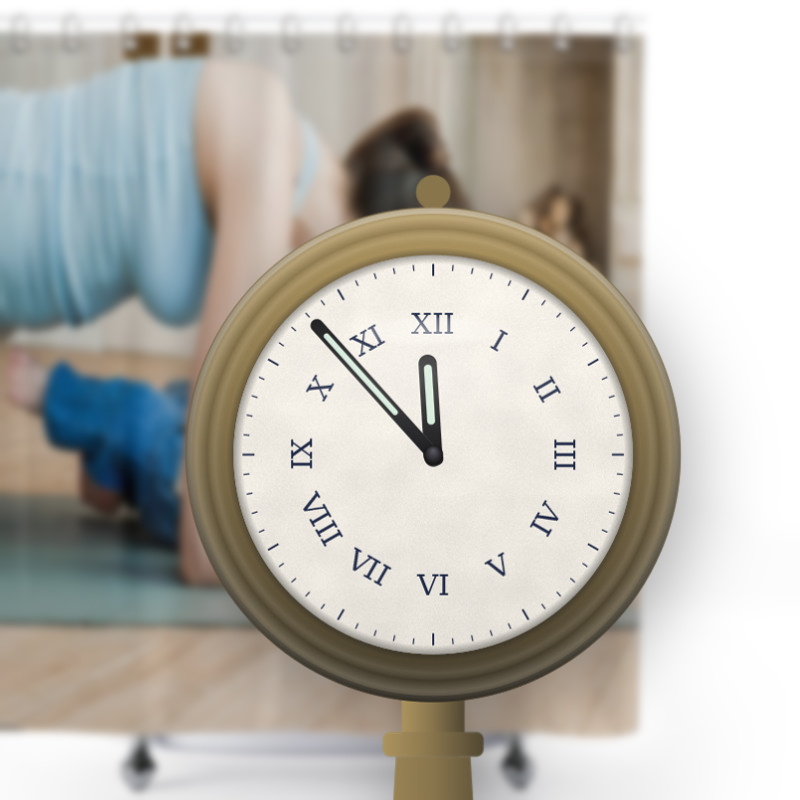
{"hour": 11, "minute": 53}
